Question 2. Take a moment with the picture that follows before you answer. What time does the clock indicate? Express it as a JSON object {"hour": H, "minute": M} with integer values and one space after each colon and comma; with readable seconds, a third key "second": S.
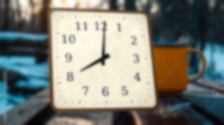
{"hour": 8, "minute": 1}
